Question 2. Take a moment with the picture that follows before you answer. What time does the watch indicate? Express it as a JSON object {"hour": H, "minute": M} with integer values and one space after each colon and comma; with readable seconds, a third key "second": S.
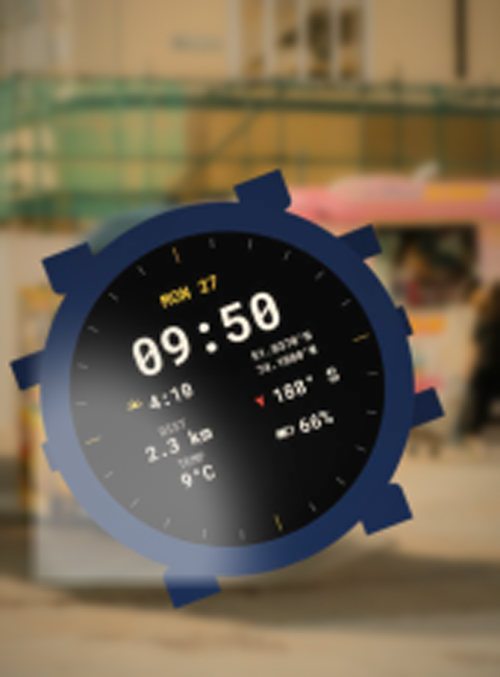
{"hour": 9, "minute": 50}
